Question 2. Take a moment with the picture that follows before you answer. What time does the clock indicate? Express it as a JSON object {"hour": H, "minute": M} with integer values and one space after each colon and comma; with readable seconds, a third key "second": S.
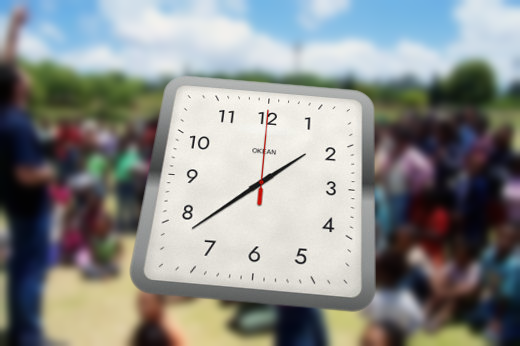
{"hour": 1, "minute": 38, "second": 0}
